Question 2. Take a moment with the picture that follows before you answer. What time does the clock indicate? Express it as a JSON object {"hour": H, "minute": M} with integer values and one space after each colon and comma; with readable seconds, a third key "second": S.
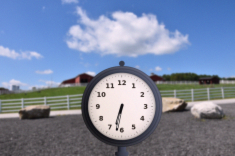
{"hour": 6, "minute": 32}
